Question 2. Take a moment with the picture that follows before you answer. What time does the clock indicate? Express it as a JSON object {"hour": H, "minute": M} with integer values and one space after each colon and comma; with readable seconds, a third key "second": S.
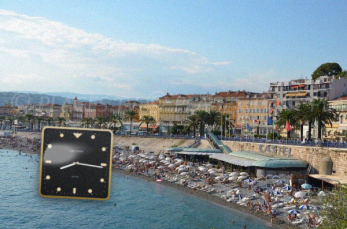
{"hour": 8, "minute": 16}
